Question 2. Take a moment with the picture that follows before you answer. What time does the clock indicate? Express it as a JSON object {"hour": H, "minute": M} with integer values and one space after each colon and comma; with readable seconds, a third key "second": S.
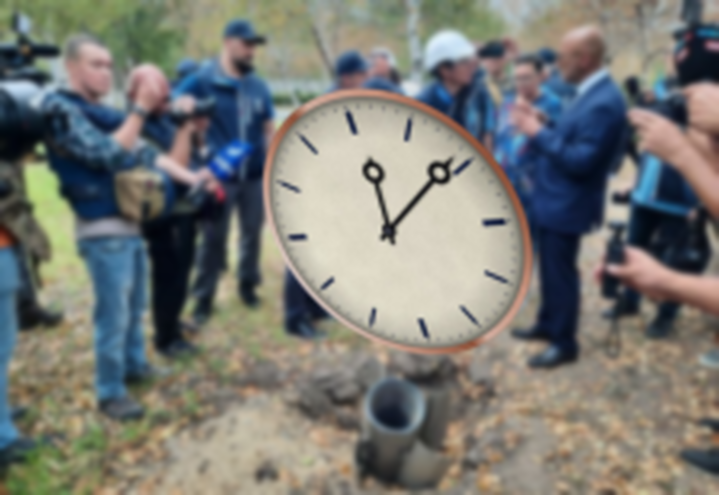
{"hour": 12, "minute": 9}
